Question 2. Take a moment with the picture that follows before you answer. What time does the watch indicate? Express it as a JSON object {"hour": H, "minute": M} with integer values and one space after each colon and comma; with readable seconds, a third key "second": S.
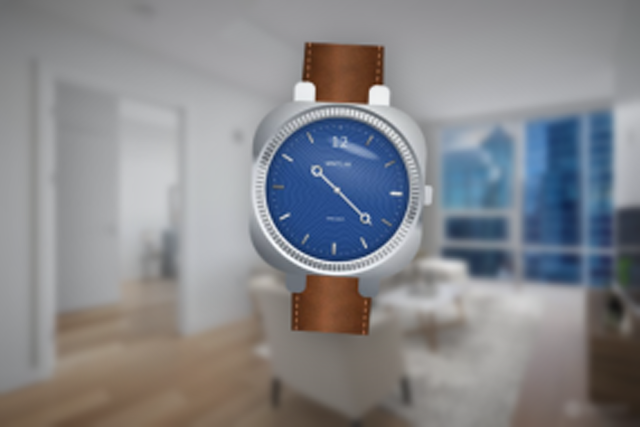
{"hour": 10, "minute": 22}
